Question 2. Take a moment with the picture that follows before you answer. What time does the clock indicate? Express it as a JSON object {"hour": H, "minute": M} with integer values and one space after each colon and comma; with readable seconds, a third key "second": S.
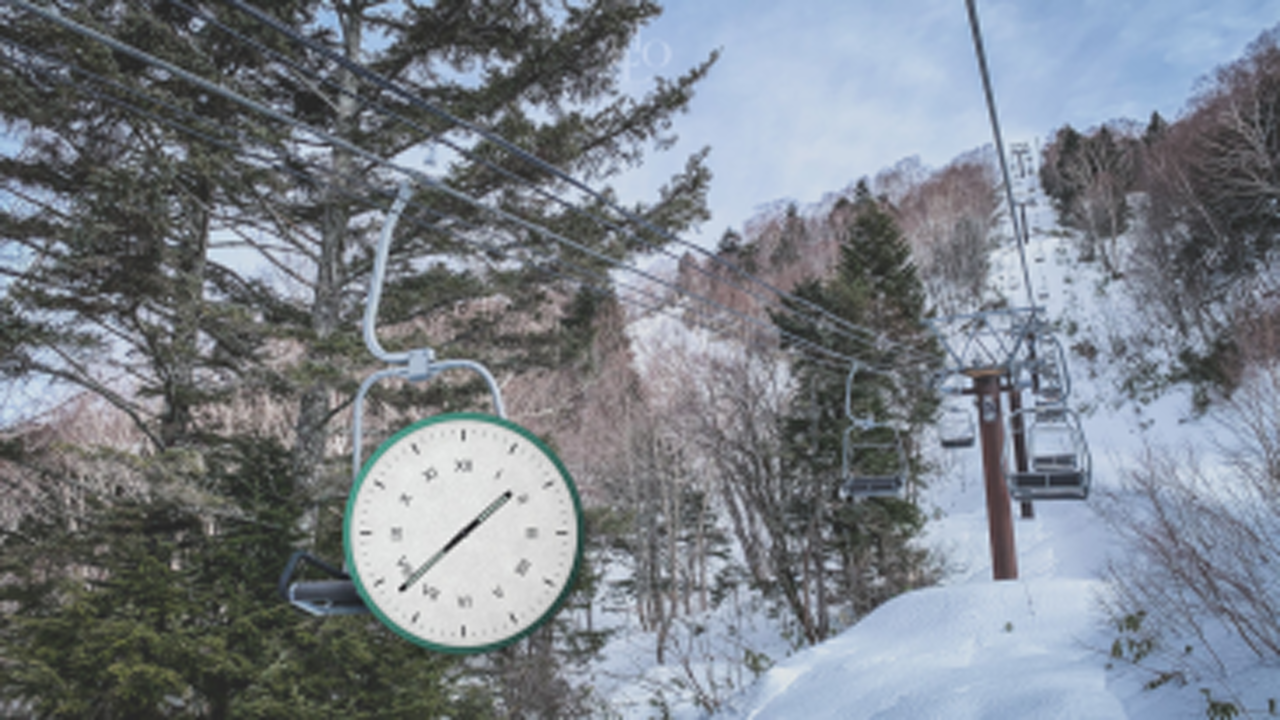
{"hour": 1, "minute": 38}
